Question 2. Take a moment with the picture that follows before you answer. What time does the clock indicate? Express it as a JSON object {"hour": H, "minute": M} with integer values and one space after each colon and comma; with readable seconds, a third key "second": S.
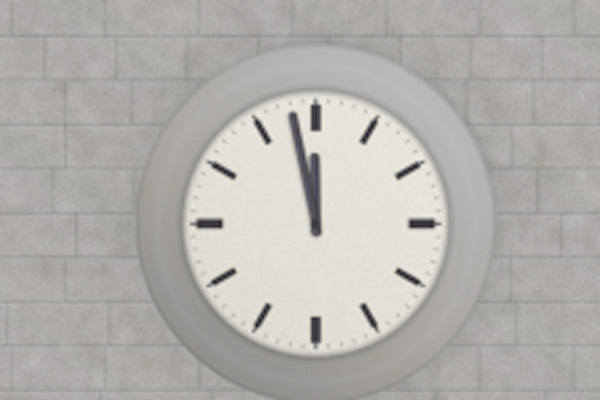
{"hour": 11, "minute": 58}
